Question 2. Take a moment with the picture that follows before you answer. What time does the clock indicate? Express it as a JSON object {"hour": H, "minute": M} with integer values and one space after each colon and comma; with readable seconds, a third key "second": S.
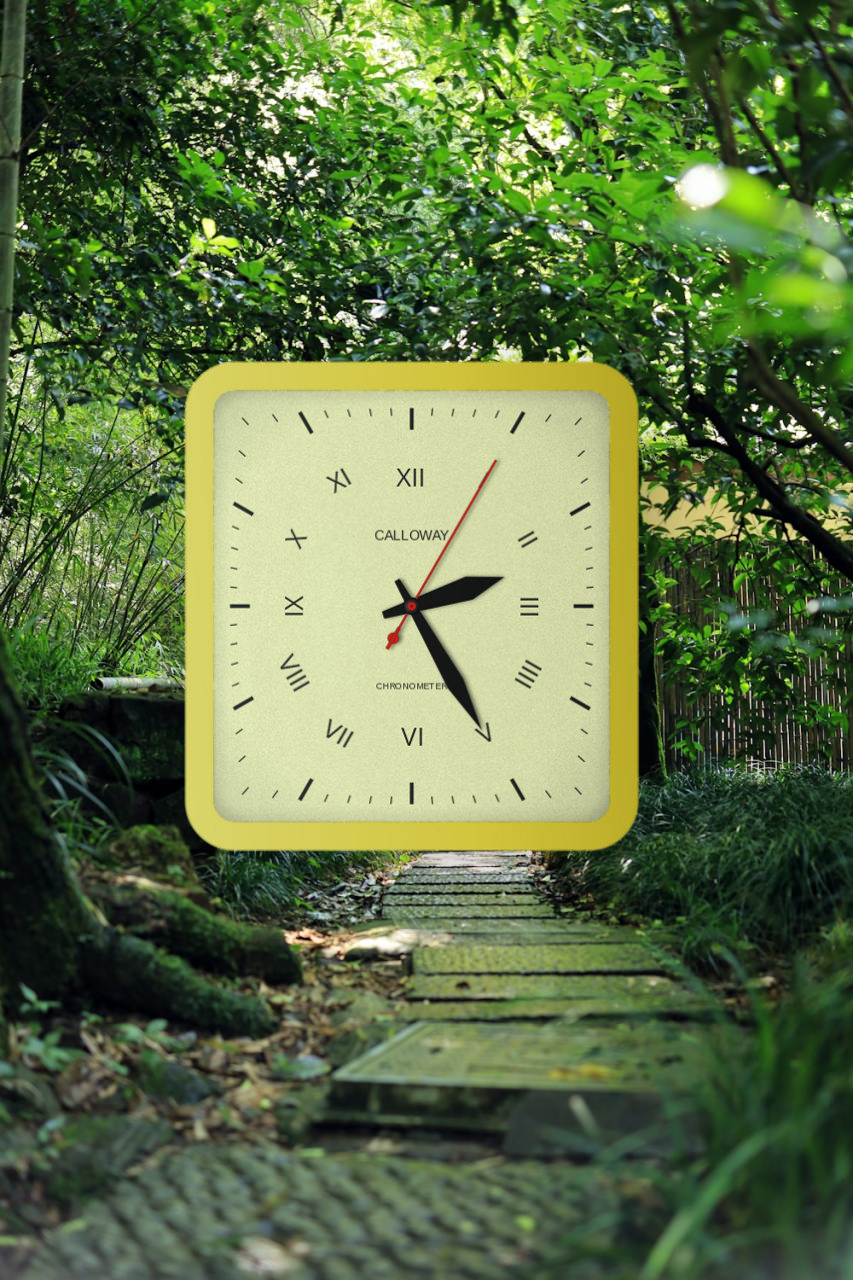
{"hour": 2, "minute": 25, "second": 5}
